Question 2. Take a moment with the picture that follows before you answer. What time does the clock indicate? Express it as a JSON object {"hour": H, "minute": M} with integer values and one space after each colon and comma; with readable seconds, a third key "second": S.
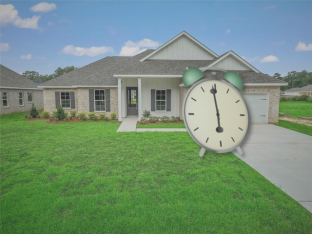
{"hour": 5, "minute": 59}
